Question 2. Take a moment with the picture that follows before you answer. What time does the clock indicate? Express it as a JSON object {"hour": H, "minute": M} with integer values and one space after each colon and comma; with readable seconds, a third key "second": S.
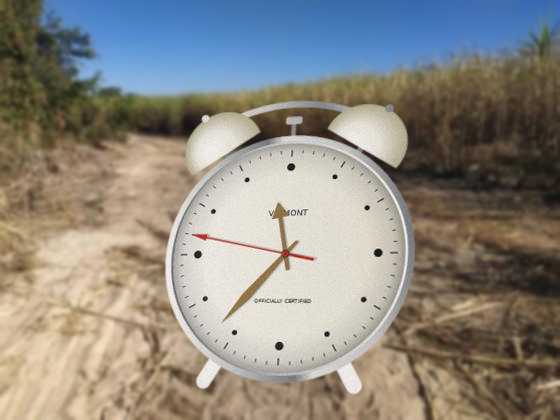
{"hour": 11, "minute": 36, "second": 47}
